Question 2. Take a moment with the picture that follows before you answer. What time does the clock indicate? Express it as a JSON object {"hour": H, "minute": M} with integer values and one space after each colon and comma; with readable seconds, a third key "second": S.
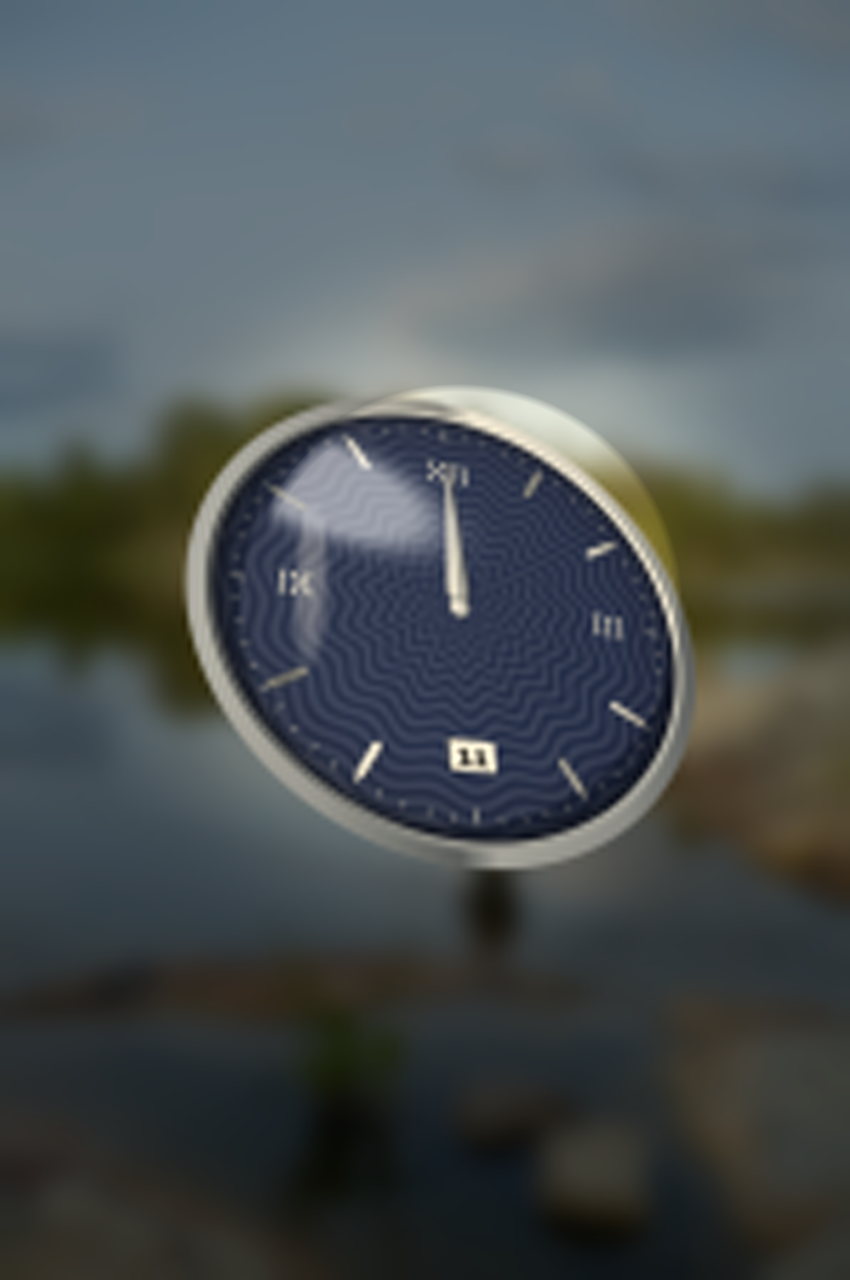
{"hour": 12, "minute": 0}
